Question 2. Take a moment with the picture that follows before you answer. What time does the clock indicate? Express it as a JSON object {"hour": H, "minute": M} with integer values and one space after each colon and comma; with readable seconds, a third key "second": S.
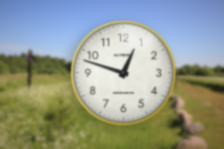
{"hour": 12, "minute": 48}
